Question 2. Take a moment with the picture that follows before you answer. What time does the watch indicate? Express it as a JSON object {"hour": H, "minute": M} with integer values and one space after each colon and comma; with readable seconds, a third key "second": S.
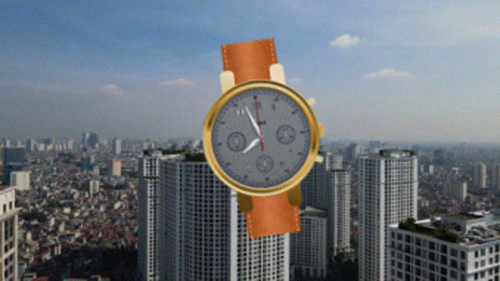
{"hour": 7, "minute": 57}
